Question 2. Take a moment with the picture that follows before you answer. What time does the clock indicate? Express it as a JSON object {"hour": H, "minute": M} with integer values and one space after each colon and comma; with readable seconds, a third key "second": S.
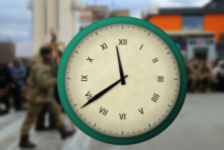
{"hour": 11, "minute": 39}
